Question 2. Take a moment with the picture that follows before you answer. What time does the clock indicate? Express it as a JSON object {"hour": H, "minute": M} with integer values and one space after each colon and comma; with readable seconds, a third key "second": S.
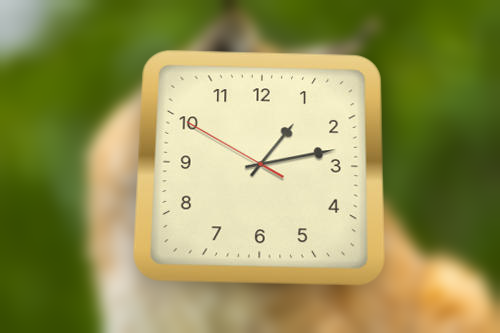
{"hour": 1, "minute": 12, "second": 50}
